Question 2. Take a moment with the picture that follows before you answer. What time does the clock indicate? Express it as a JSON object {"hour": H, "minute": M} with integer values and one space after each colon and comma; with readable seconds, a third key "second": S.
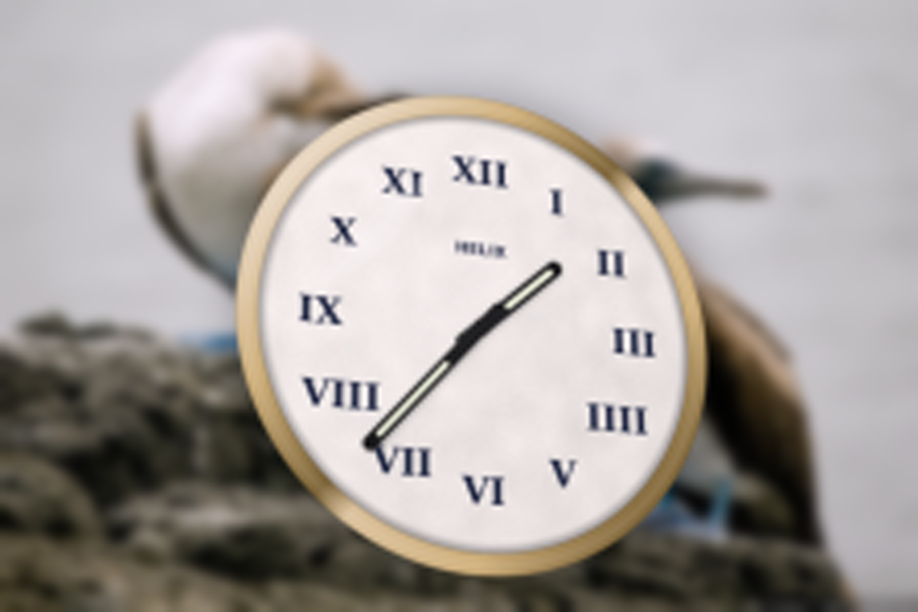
{"hour": 1, "minute": 37}
